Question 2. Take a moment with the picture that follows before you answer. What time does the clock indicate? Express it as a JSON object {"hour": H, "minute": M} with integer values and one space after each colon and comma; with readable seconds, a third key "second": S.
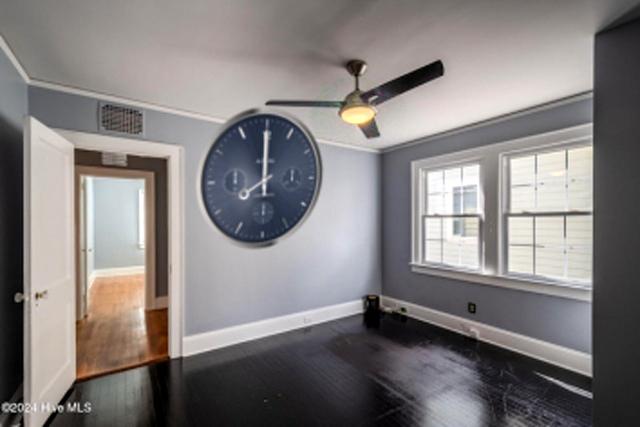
{"hour": 8, "minute": 0}
